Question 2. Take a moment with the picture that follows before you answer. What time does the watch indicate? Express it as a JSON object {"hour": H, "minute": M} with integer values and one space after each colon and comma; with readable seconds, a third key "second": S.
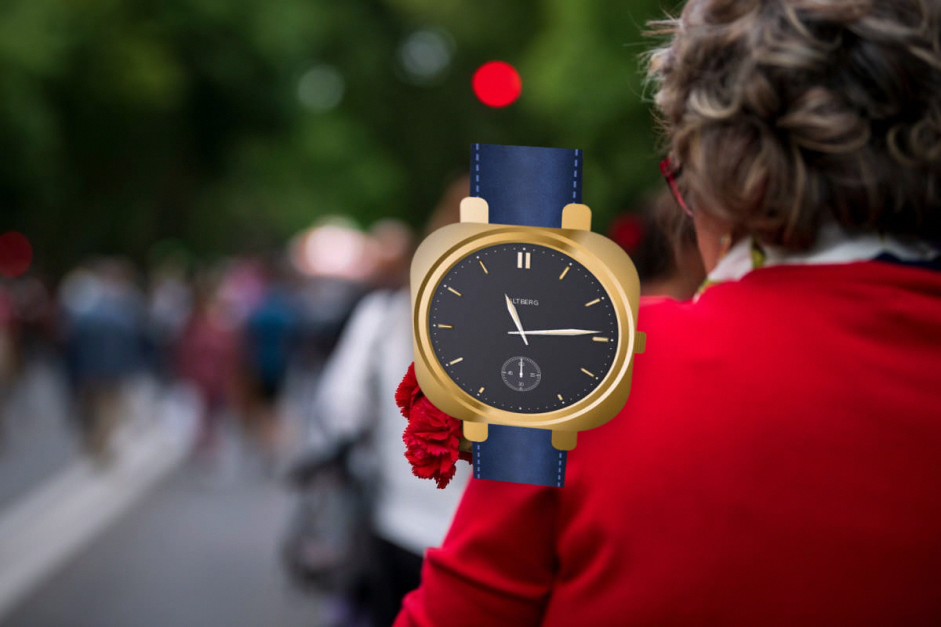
{"hour": 11, "minute": 14}
